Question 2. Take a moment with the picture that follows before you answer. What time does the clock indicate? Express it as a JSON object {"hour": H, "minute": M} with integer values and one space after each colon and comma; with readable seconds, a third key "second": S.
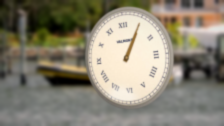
{"hour": 1, "minute": 5}
